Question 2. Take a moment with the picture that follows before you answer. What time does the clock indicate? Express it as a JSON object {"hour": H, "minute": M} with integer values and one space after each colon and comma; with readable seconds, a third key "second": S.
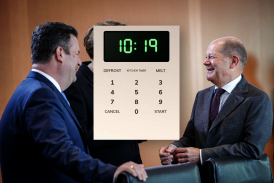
{"hour": 10, "minute": 19}
